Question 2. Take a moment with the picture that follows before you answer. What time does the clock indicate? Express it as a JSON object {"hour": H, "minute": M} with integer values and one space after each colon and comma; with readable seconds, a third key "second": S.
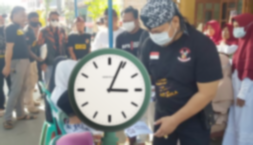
{"hour": 3, "minute": 4}
